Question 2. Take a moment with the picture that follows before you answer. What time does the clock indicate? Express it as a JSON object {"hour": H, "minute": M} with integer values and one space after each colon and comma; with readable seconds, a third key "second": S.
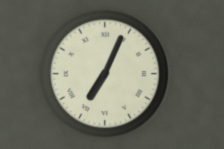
{"hour": 7, "minute": 4}
